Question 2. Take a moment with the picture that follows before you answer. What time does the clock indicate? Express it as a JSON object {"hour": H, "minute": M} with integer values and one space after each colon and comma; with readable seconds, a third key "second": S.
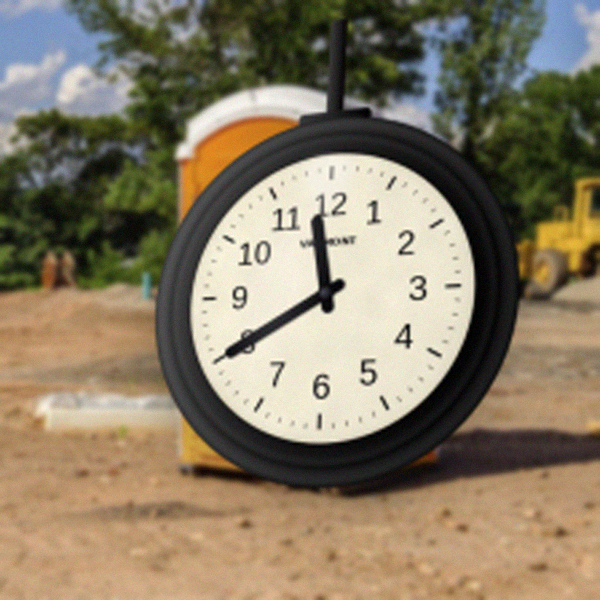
{"hour": 11, "minute": 40}
